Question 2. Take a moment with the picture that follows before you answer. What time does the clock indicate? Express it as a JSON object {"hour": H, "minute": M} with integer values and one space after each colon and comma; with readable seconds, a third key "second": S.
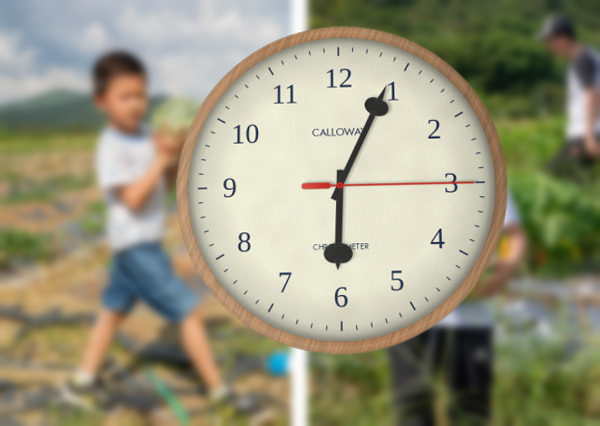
{"hour": 6, "minute": 4, "second": 15}
